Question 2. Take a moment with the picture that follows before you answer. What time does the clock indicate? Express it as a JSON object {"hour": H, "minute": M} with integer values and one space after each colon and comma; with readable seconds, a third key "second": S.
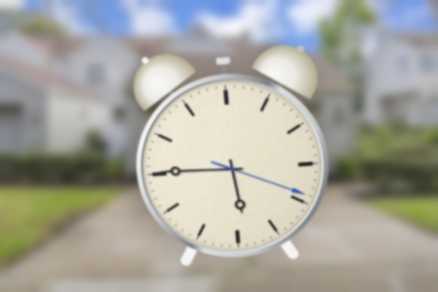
{"hour": 5, "minute": 45, "second": 19}
